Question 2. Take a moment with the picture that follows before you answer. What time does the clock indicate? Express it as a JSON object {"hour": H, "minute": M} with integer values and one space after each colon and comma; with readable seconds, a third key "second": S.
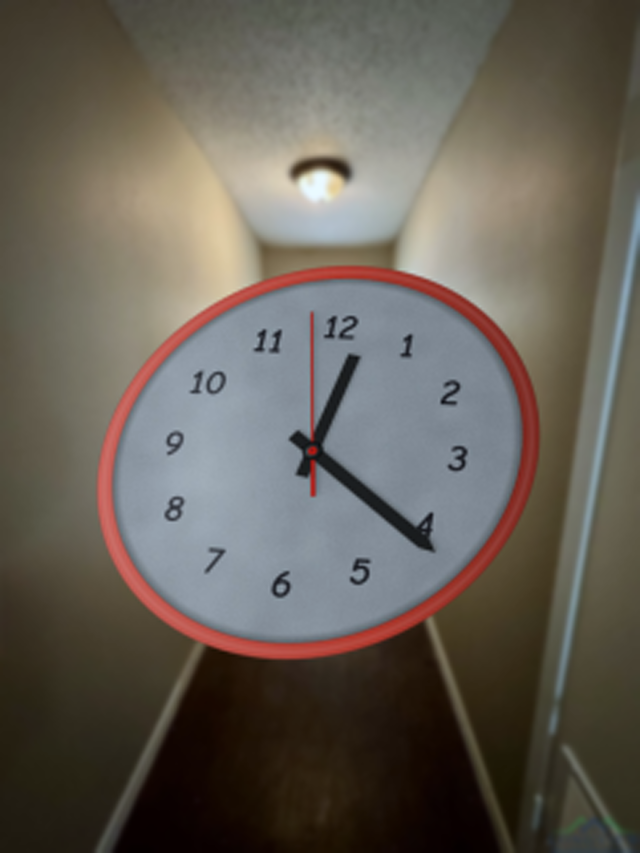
{"hour": 12, "minute": 20, "second": 58}
